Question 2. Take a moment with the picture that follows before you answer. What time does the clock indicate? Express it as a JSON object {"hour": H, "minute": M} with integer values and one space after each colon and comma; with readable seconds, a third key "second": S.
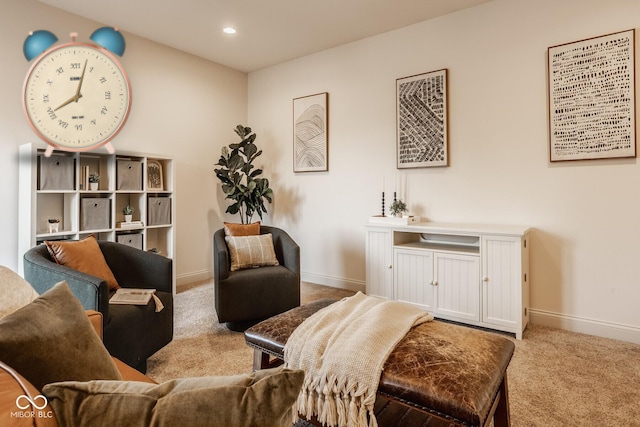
{"hour": 8, "minute": 3}
